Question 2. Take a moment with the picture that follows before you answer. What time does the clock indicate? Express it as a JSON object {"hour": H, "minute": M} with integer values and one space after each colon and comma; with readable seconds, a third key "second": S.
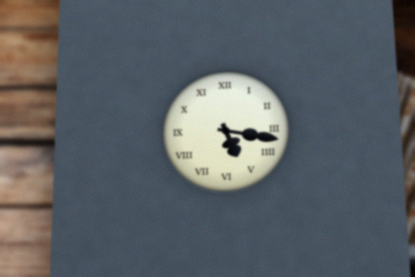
{"hour": 5, "minute": 17}
